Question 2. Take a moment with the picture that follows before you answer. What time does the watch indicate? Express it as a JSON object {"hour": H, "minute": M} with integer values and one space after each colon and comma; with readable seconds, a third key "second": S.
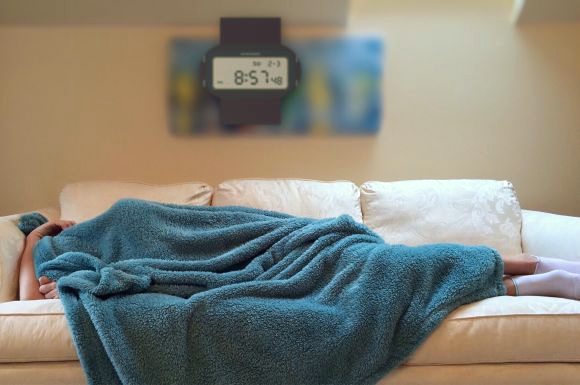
{"hour": 8, "minute": 57}
